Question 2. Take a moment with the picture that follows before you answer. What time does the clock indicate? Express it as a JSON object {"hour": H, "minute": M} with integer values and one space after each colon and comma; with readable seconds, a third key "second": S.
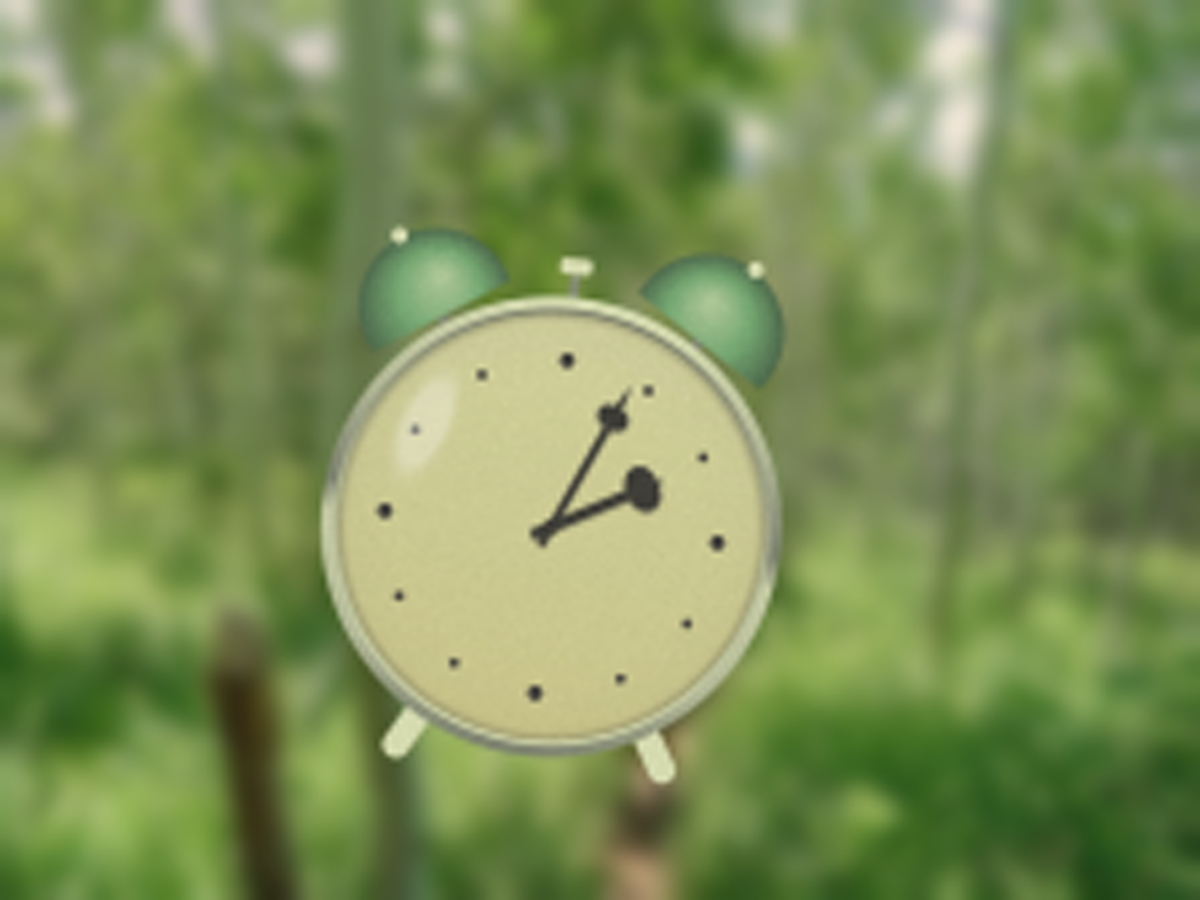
{"hour": 2, "minute": 4}
